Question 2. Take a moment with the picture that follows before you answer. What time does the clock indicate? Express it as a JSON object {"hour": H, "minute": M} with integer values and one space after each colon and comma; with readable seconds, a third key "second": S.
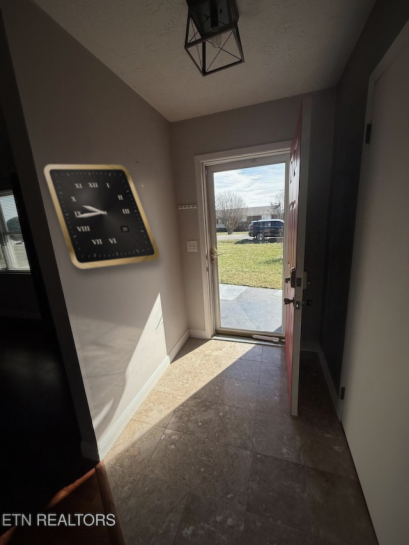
{"hour": 9, "minute": 44}
